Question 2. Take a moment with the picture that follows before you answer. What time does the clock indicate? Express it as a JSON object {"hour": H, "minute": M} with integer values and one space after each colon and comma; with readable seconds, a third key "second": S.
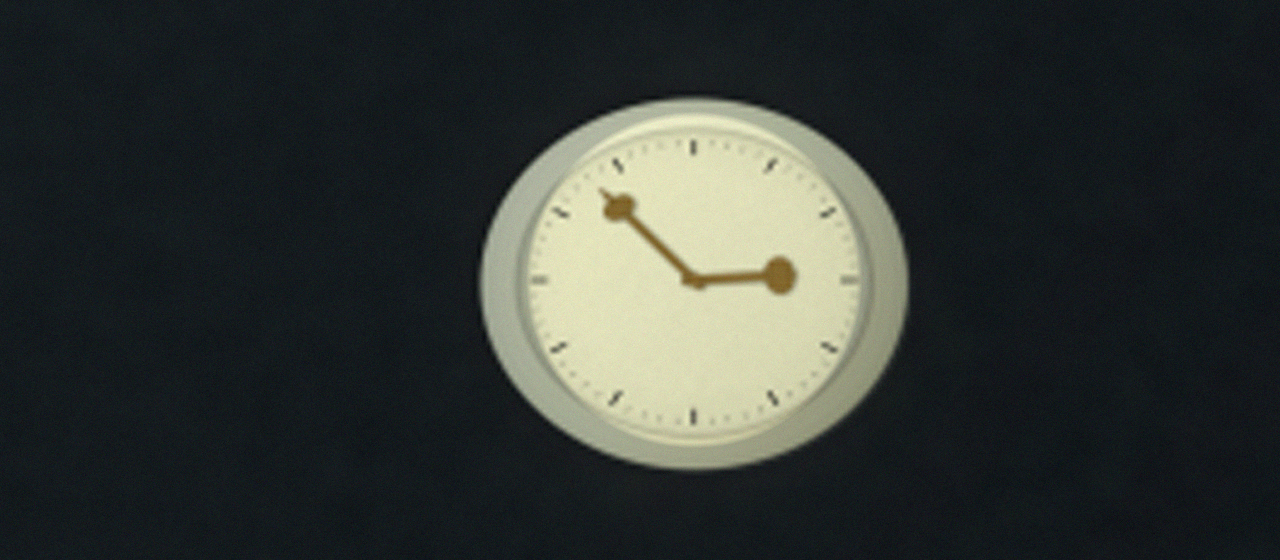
{"hour": 2, "minute": 53}
